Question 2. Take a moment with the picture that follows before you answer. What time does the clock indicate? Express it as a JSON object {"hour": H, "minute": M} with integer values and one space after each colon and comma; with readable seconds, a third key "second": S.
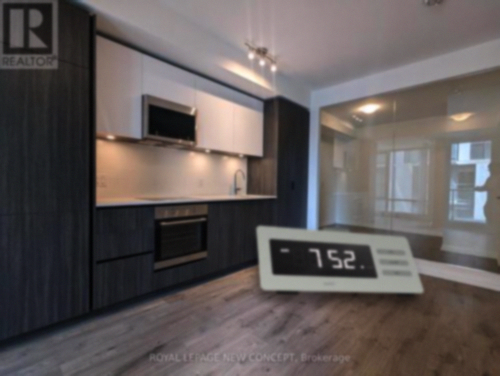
{"hour": 7, "minute": 52}
